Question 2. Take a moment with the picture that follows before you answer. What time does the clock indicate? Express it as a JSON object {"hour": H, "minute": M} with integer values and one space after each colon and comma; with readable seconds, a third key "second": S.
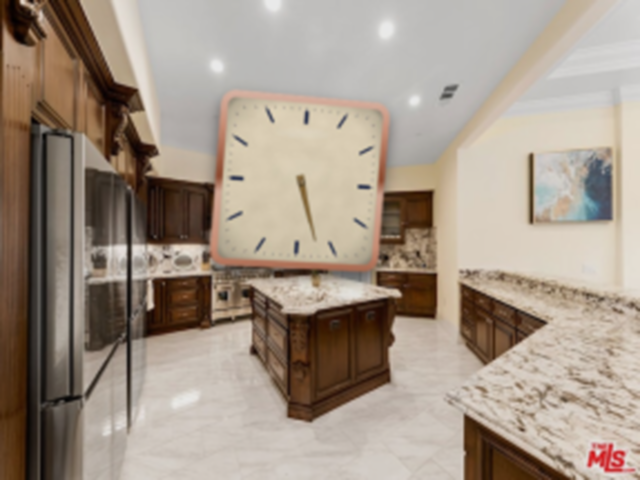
{"hour": 5, "minute": 27}
